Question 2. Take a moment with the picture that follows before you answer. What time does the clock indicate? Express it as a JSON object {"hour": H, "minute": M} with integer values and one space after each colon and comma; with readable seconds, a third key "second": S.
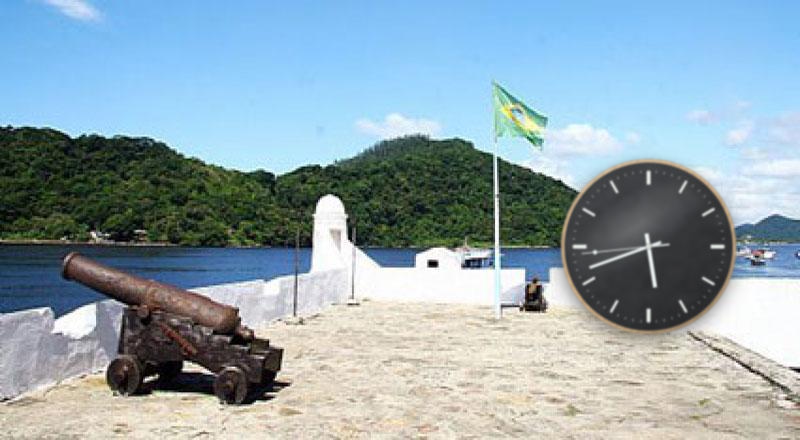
{"hour": 5, "minute": 41, "second": 44}
